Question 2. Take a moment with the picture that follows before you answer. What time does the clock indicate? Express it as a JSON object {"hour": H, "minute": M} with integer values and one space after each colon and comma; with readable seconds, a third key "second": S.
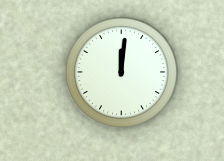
{"hour": 12, "minute": 1}
